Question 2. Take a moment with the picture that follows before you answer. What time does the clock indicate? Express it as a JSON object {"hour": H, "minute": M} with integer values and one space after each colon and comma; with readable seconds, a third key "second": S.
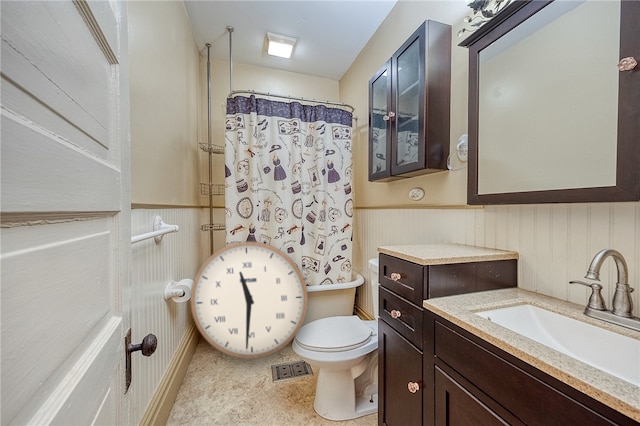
{"hour": 11, "minute": 31}
